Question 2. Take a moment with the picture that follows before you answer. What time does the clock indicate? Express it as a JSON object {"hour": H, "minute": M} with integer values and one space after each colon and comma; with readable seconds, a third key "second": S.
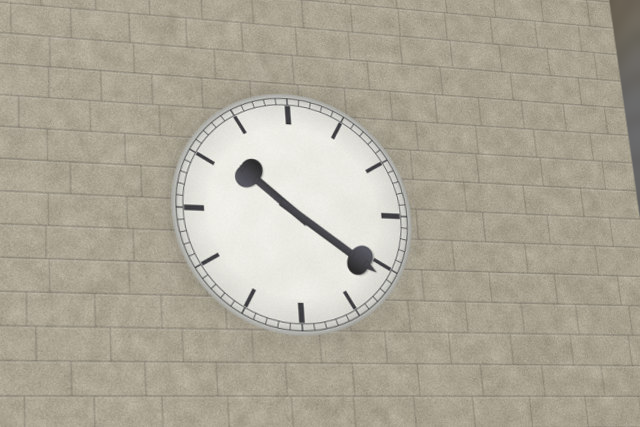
{"hour": 10, "minute": 21}
